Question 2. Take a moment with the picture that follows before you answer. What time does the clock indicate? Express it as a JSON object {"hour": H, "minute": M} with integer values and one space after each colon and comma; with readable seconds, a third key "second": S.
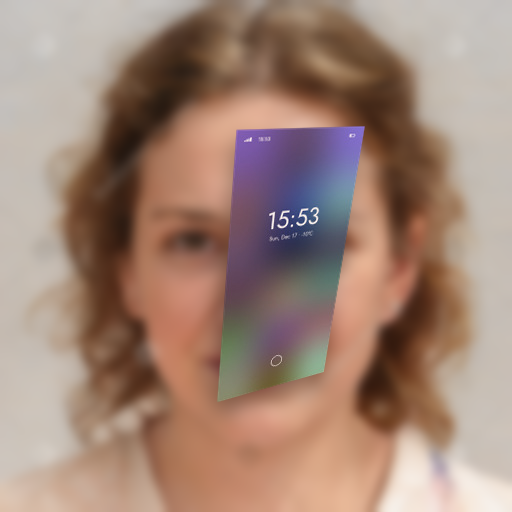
{"hour": 15, "minute": 53}
